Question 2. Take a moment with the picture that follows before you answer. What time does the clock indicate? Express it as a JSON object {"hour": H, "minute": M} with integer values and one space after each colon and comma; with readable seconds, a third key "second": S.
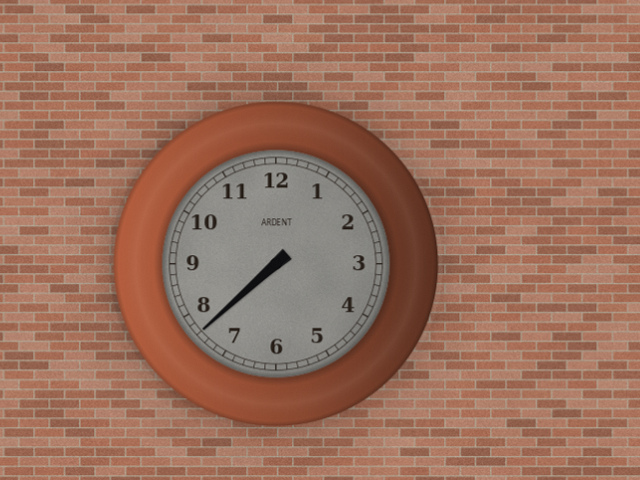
{"hour": 7, "minute": 38}
